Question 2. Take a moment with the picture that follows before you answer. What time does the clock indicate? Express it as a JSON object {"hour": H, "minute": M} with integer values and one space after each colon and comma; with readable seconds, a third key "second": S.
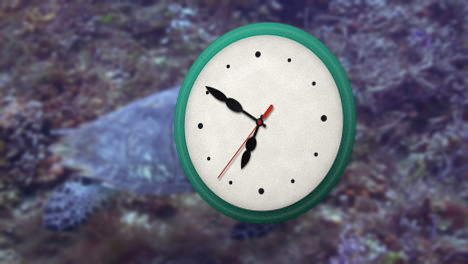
{"hour": 6, "minute": 50, "second": 37}
